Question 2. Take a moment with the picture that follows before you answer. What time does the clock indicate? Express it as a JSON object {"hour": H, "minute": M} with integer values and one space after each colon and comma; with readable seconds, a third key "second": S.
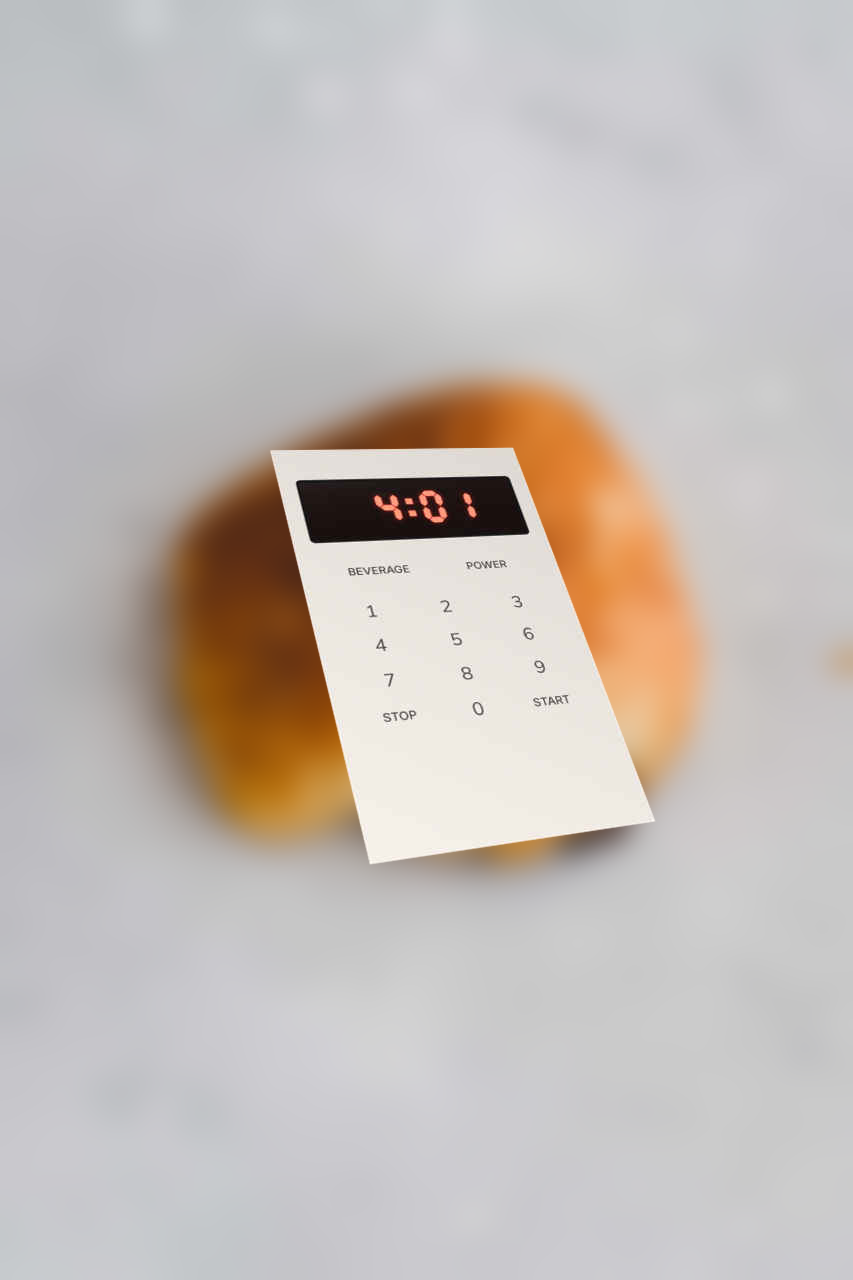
{"hour": 4, "minute": 1}
